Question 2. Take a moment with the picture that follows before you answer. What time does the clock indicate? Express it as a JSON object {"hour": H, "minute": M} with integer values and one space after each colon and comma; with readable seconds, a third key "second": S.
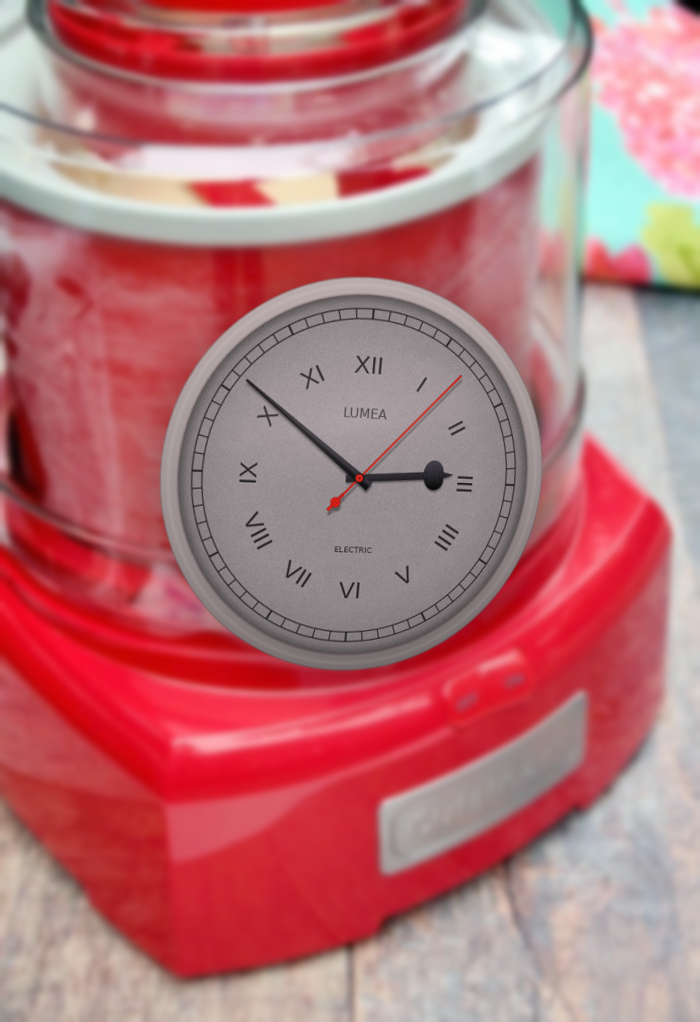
{"hour": 2, "minute": 51, "second": 7}
